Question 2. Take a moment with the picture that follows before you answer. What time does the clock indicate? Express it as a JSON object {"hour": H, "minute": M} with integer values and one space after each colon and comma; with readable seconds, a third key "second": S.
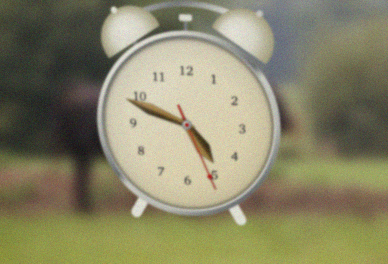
{"hour": 4, "minute": 48, "second": 26}
